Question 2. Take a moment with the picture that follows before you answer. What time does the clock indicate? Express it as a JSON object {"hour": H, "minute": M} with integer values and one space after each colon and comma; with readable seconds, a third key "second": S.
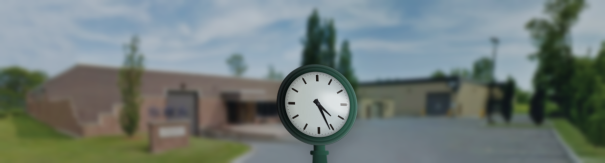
{"hour": 4, "minute": 26}
